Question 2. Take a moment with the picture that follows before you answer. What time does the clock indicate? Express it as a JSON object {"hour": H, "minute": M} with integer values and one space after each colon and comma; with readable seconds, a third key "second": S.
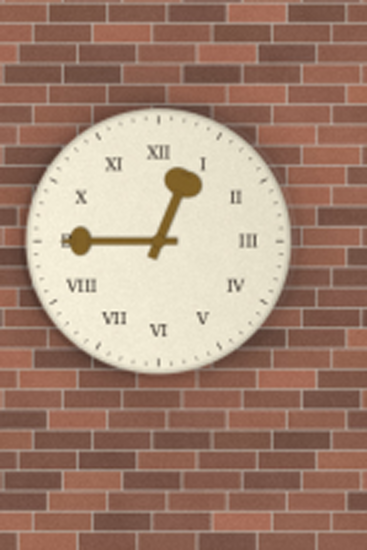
{"hour": 12, "minute": 45}
